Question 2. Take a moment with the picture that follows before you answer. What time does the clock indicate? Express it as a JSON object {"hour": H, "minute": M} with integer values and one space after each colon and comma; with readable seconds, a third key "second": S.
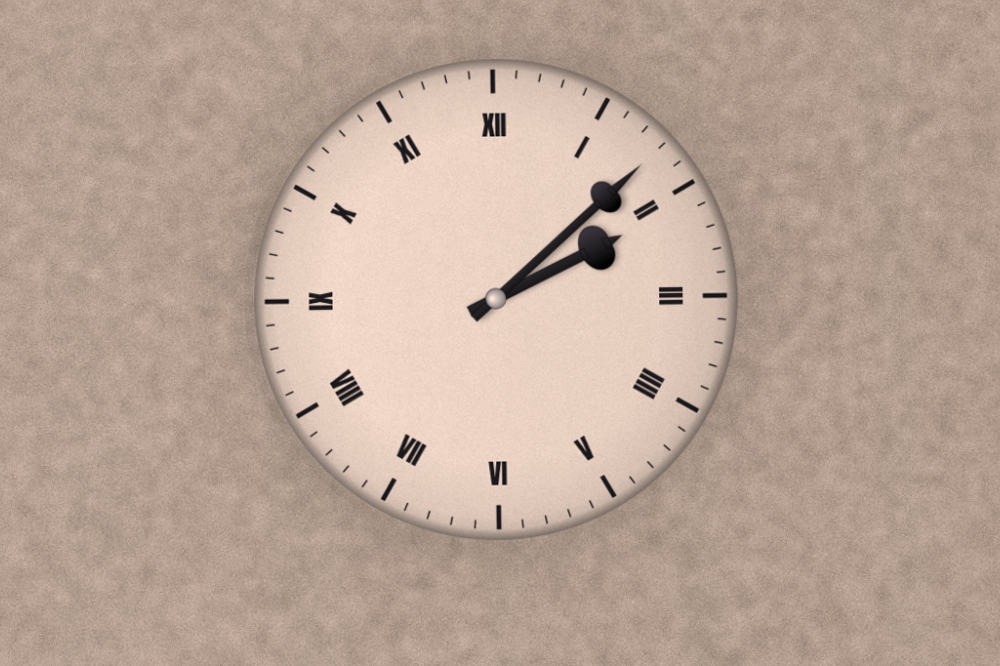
{"hour": 2, "minute": 8}
